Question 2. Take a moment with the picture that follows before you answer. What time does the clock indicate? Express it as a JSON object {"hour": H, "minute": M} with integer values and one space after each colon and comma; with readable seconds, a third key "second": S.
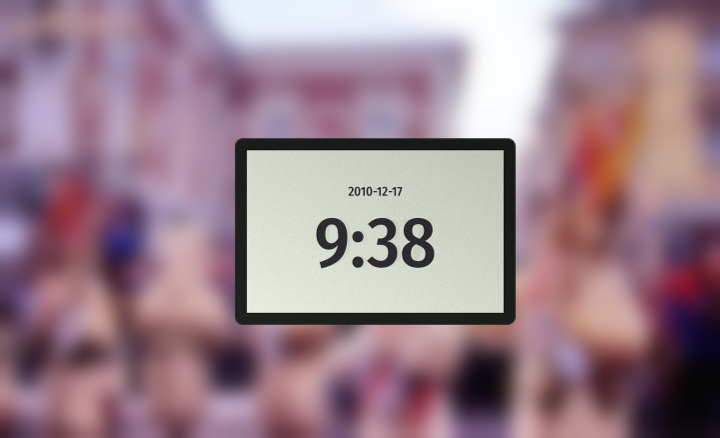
{"hour": 9, "minute": 38}
